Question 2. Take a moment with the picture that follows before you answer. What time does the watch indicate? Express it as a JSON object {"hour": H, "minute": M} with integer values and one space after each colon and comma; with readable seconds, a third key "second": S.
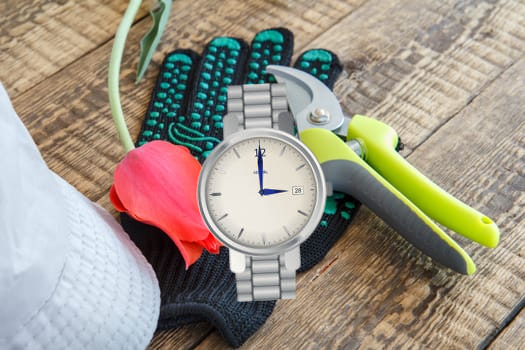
{"hour": 3, "minute": 0}
